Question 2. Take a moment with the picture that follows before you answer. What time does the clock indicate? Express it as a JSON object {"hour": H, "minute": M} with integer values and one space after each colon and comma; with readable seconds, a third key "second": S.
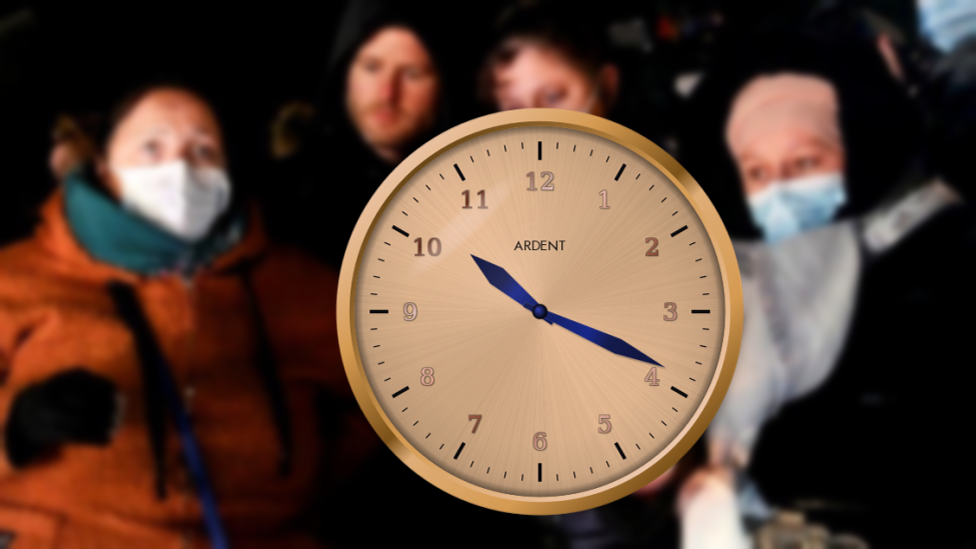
{"hour": 10, "minute": 19}
